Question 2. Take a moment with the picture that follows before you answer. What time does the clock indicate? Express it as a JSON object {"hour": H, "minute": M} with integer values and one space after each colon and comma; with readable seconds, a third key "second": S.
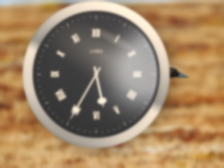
{"hour": 5, "minute": 35}
